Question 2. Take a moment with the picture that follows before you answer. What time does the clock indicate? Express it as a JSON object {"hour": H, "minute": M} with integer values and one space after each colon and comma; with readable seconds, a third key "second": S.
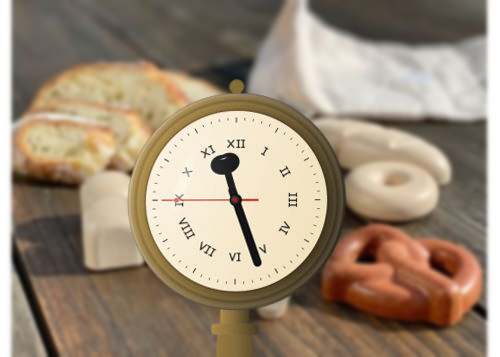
{"hour": 11, "minute": 26, "second": 45}
